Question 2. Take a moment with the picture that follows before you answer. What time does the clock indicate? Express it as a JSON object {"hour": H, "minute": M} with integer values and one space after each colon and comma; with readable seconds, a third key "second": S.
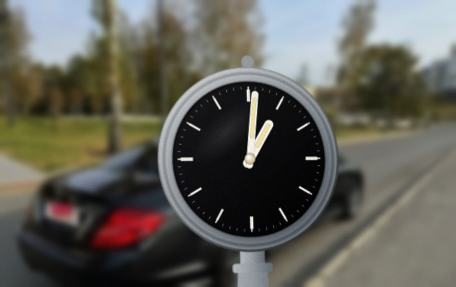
{"hour": 1, "minute": 1}
